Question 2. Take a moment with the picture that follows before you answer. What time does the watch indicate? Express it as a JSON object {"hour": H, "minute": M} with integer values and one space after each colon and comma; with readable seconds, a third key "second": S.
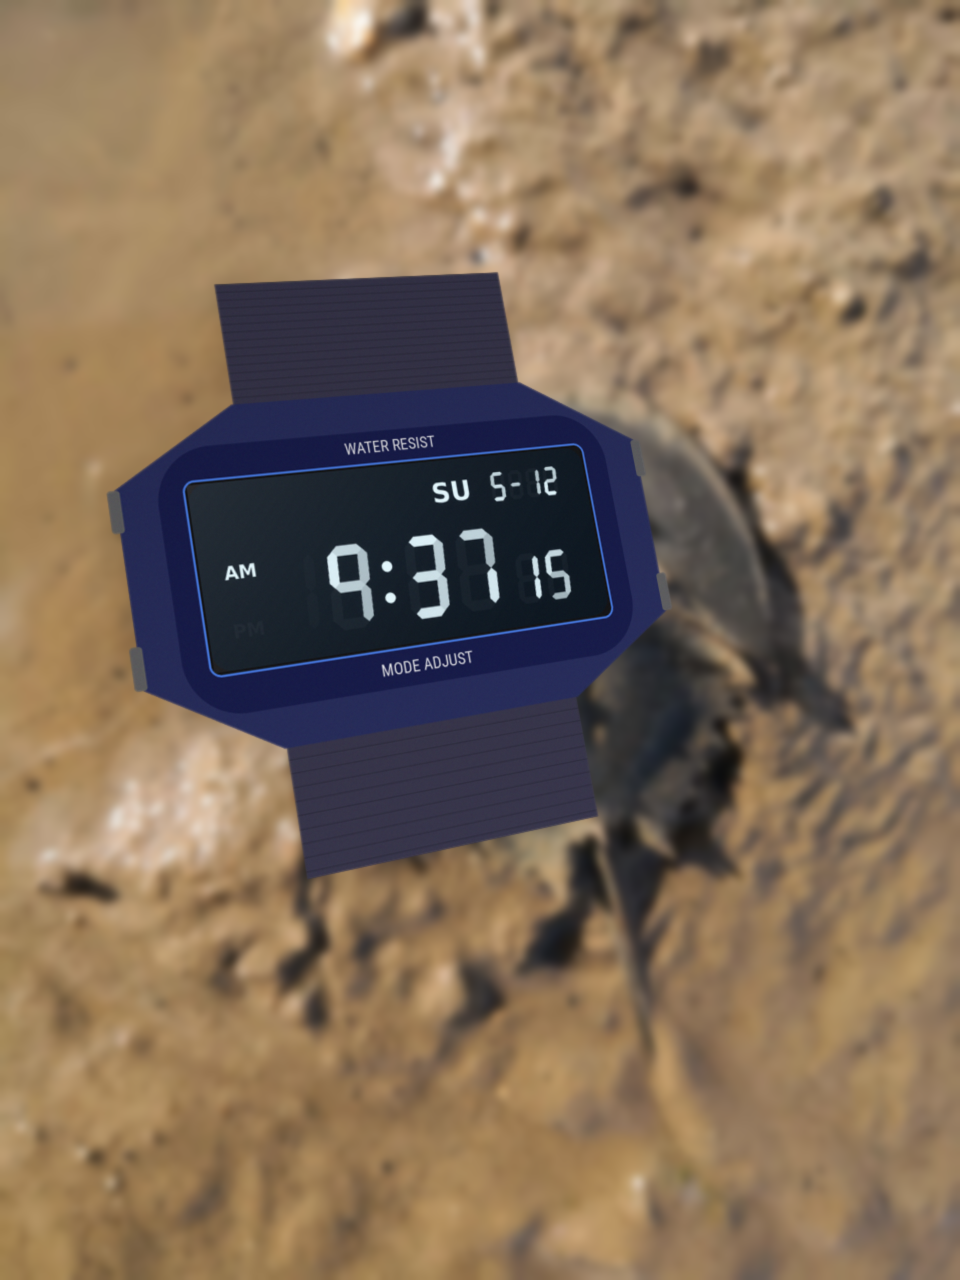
{"hour": 9, "minute": 37, "second": 15}
